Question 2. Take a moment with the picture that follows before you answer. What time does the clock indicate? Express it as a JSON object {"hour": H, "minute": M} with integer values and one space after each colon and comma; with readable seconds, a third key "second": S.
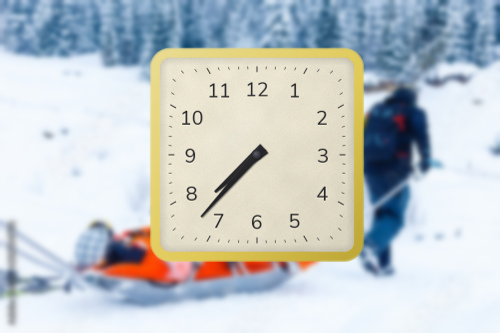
{"hour": 7, "minute": 37}
